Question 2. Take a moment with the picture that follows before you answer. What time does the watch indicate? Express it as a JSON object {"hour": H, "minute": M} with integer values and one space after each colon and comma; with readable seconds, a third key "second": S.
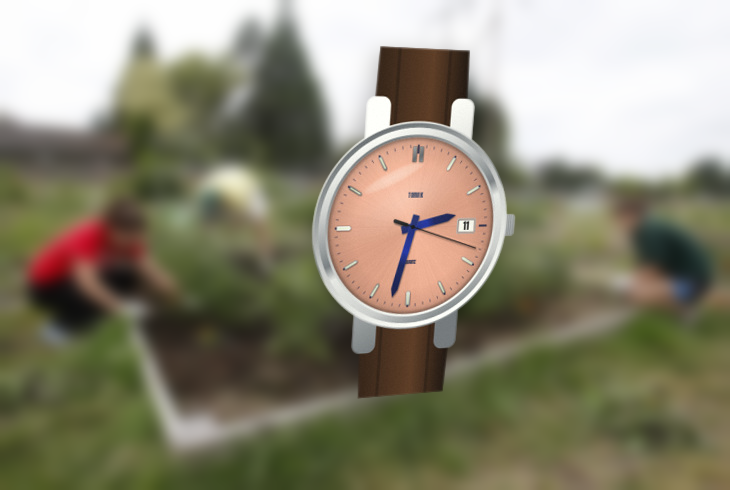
{"hour": 2, "minute": 32, "second": 18}
